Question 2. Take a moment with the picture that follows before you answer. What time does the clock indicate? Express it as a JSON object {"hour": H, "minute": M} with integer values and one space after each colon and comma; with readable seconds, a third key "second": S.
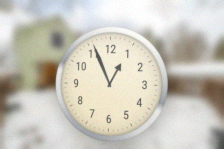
{"hour": 12, "minute": 56}
